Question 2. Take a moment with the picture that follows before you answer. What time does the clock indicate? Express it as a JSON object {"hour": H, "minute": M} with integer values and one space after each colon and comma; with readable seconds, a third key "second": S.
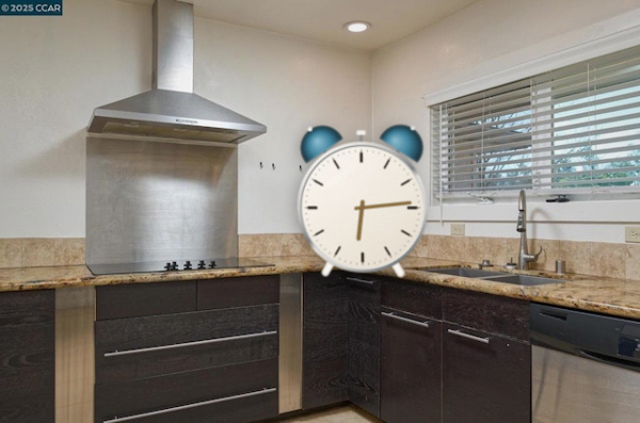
{"hour": 6, "minute": 14}
